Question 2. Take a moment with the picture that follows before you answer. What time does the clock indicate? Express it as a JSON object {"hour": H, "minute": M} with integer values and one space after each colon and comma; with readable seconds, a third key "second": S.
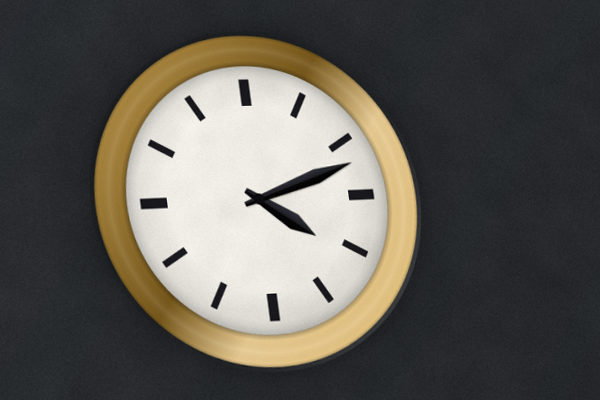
{"hour": 4, "minute": 12}
